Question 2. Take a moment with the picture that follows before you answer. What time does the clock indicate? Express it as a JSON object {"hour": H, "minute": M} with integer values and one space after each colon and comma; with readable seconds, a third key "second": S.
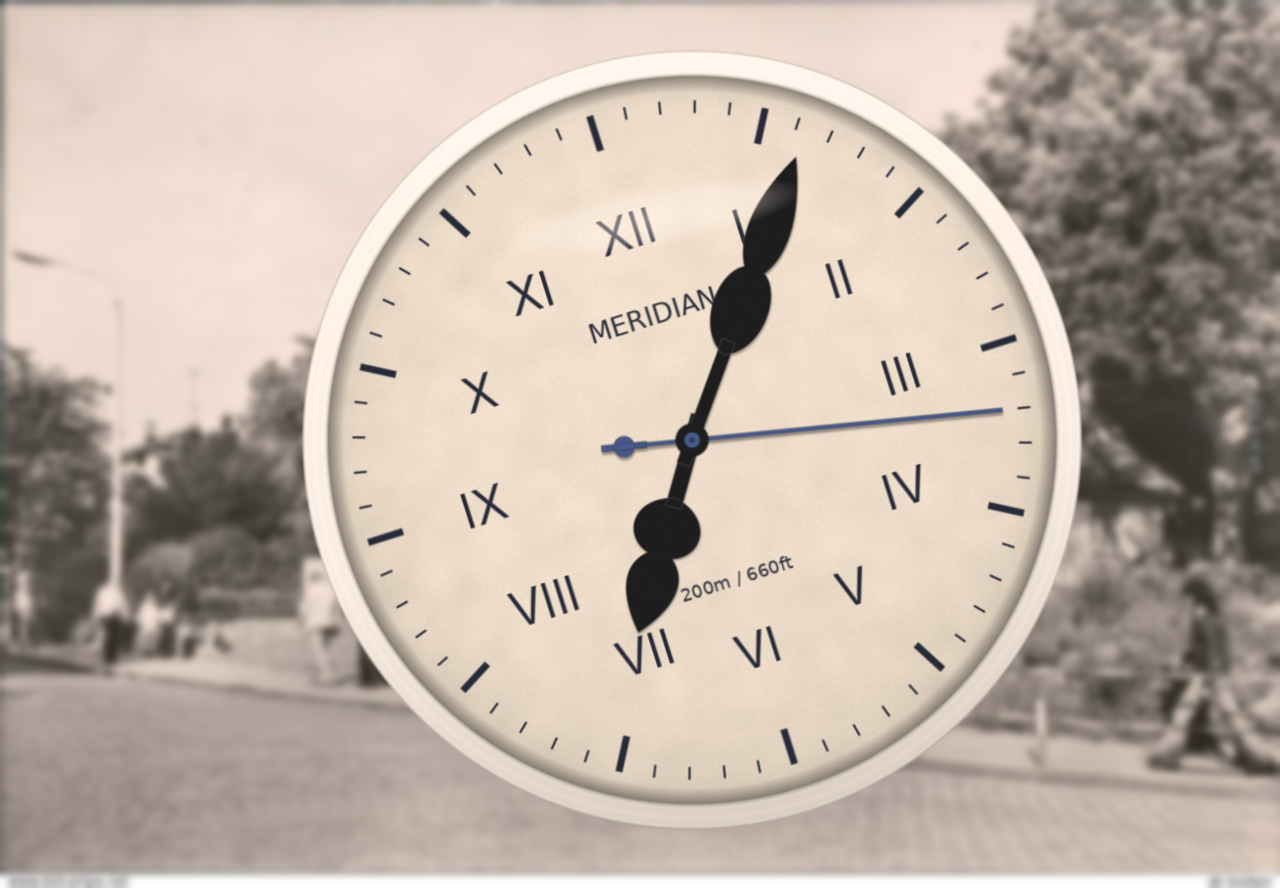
{"hour": 7, "minute": 6, "second": 17}
